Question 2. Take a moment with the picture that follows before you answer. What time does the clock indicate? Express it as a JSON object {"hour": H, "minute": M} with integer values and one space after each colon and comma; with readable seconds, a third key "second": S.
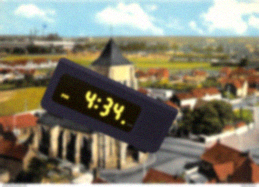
{"hour": 4, "minute": 34}
